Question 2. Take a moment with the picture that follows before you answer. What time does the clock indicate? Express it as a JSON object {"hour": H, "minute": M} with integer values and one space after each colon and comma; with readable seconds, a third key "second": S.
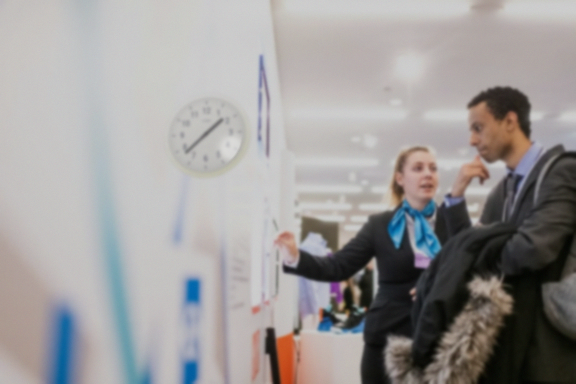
{"hour": 1, "minute": 38}
